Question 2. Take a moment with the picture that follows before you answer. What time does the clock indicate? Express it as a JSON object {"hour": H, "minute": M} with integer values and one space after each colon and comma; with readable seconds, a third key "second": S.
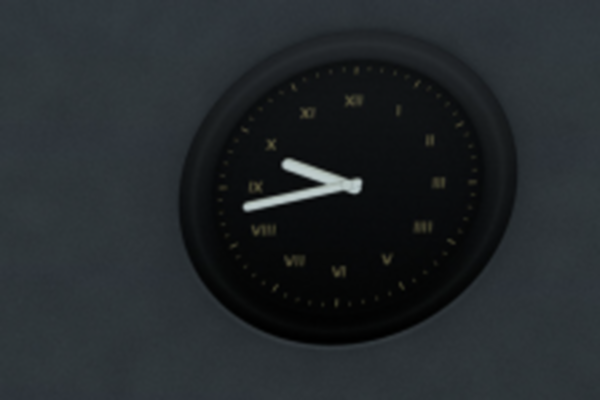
{"hour": 9, "minute": 43}
